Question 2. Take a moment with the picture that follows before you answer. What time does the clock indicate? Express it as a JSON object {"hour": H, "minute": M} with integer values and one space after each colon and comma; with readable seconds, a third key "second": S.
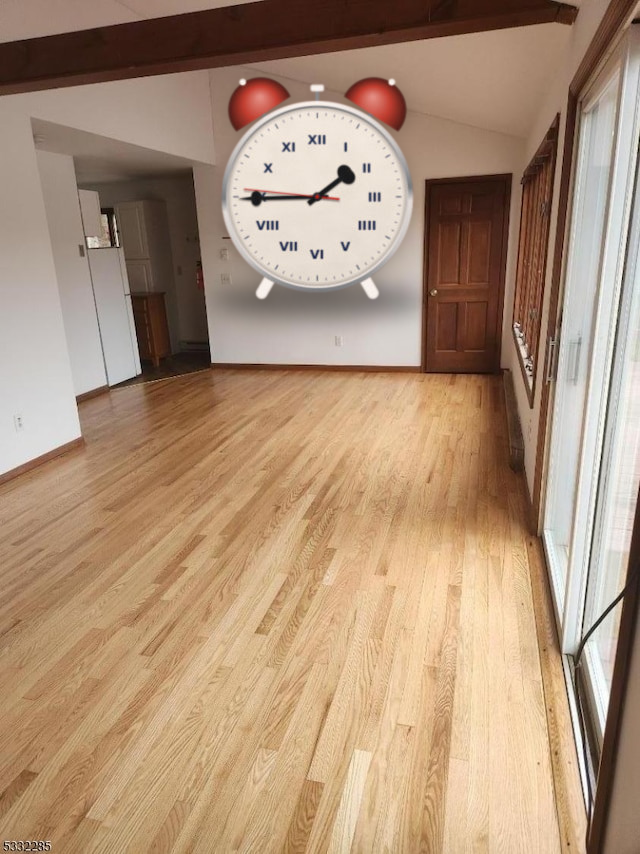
{"hour": 1, "minute": 44, "second": 46}
